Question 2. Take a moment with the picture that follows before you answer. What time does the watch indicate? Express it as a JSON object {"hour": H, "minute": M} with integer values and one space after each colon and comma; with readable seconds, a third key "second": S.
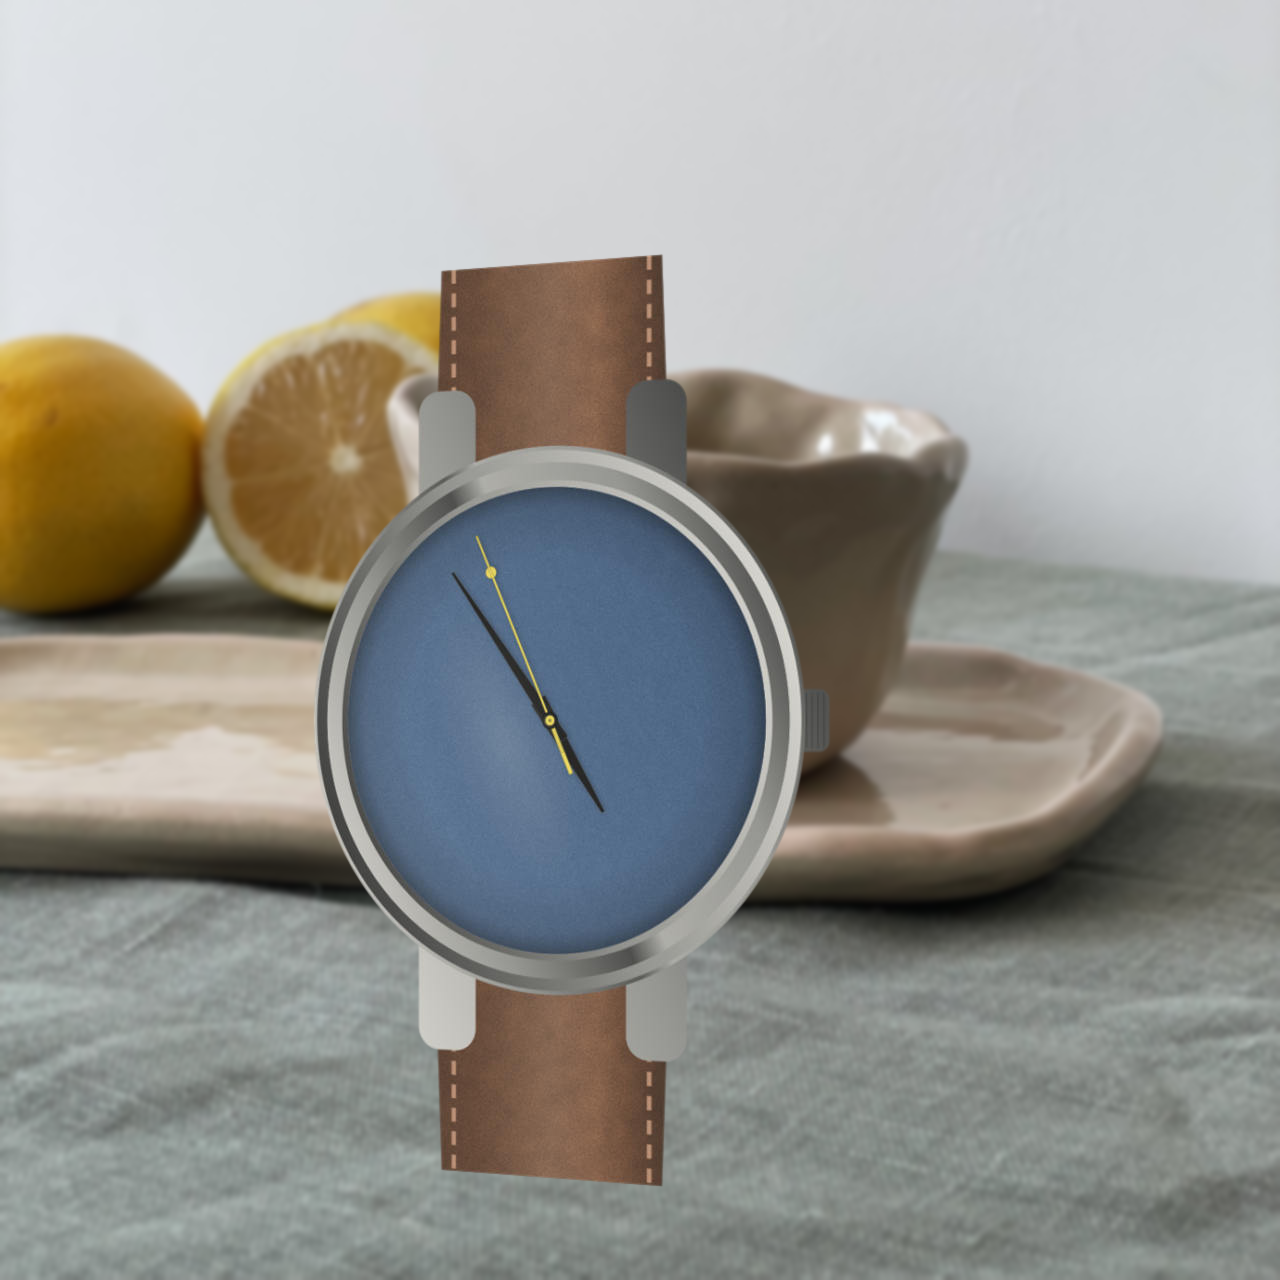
{"hour": 4, "minute": 53, "second": 56}
